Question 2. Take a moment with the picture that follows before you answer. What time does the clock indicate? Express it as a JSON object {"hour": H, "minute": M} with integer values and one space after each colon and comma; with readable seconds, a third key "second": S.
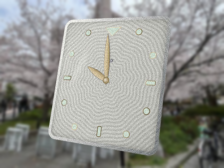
{"hour": 9, "minute": 59}
